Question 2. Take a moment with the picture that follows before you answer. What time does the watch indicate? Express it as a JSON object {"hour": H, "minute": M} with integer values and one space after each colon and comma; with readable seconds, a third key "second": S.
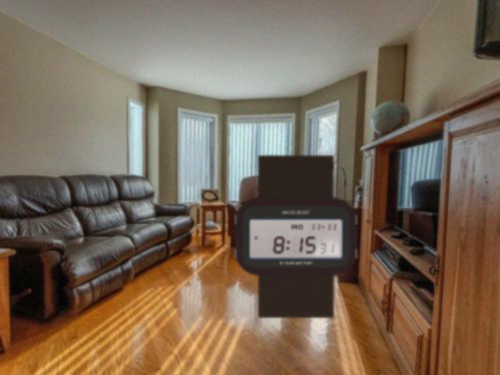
{"hour": 8, "minute": 15}
